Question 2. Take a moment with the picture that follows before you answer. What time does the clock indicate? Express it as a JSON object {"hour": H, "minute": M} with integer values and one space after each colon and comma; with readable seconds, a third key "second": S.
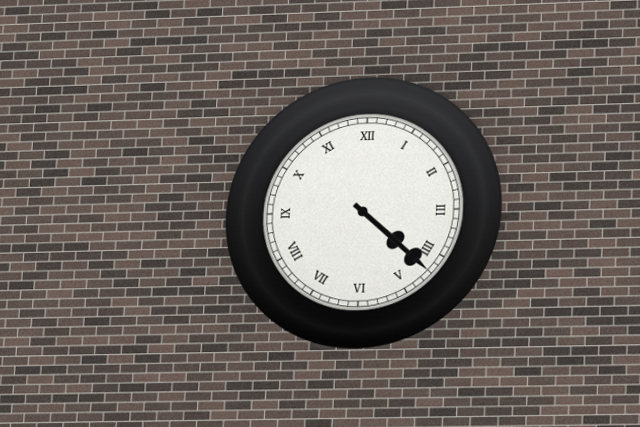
{"hour": 4, "minute": 22}
